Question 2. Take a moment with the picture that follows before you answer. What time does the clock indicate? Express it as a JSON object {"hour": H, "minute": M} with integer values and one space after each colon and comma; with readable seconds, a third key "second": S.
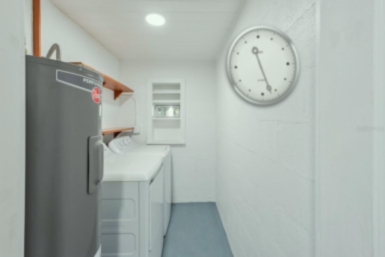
{"hour": 11, "minute": 27}
